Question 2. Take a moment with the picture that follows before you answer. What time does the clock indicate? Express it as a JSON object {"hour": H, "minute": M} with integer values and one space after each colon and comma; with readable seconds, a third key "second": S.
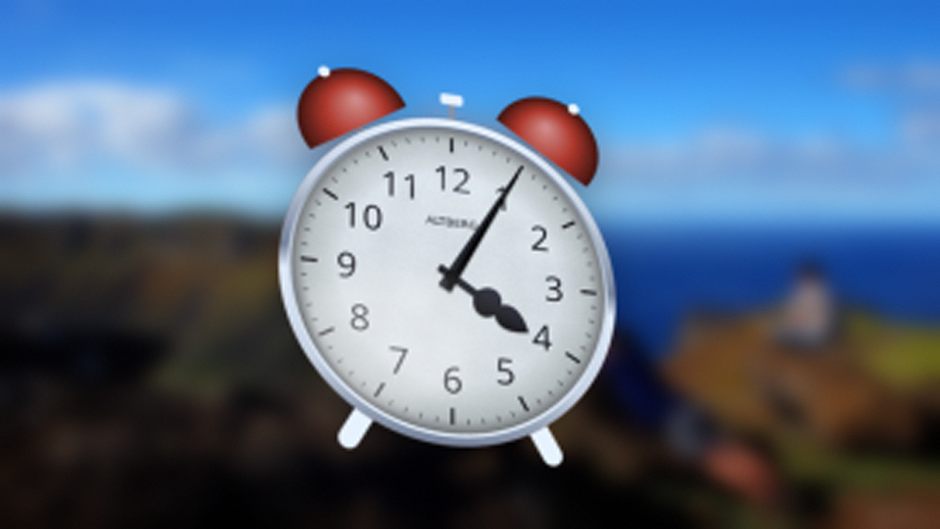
{"hour": 4, "minute": 5}
